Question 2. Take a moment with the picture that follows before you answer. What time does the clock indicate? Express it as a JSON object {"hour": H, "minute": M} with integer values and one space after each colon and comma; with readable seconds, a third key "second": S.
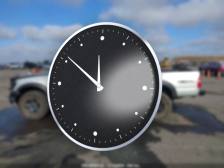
{"hour": 11, "minute": 51}
